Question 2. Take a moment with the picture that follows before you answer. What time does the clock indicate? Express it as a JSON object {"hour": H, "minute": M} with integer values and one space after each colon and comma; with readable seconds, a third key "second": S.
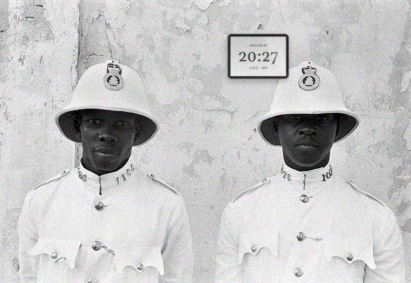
{"hour": 20, "minute": 27}
